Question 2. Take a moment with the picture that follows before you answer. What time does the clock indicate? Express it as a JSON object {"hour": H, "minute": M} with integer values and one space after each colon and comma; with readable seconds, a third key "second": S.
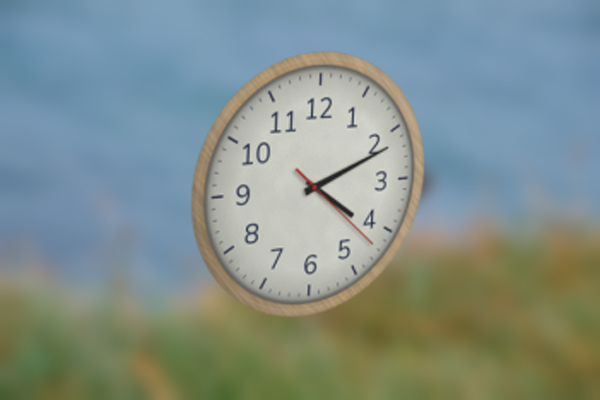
{"hour": 4, "minute": 11, "second": 22}
